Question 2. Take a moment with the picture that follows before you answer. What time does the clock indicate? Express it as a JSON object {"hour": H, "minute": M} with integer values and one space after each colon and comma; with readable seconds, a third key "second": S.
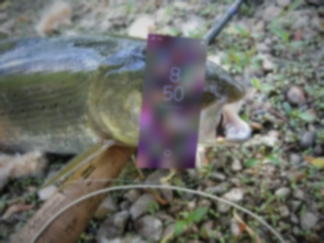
{"hour": 8, "minute": 50}
